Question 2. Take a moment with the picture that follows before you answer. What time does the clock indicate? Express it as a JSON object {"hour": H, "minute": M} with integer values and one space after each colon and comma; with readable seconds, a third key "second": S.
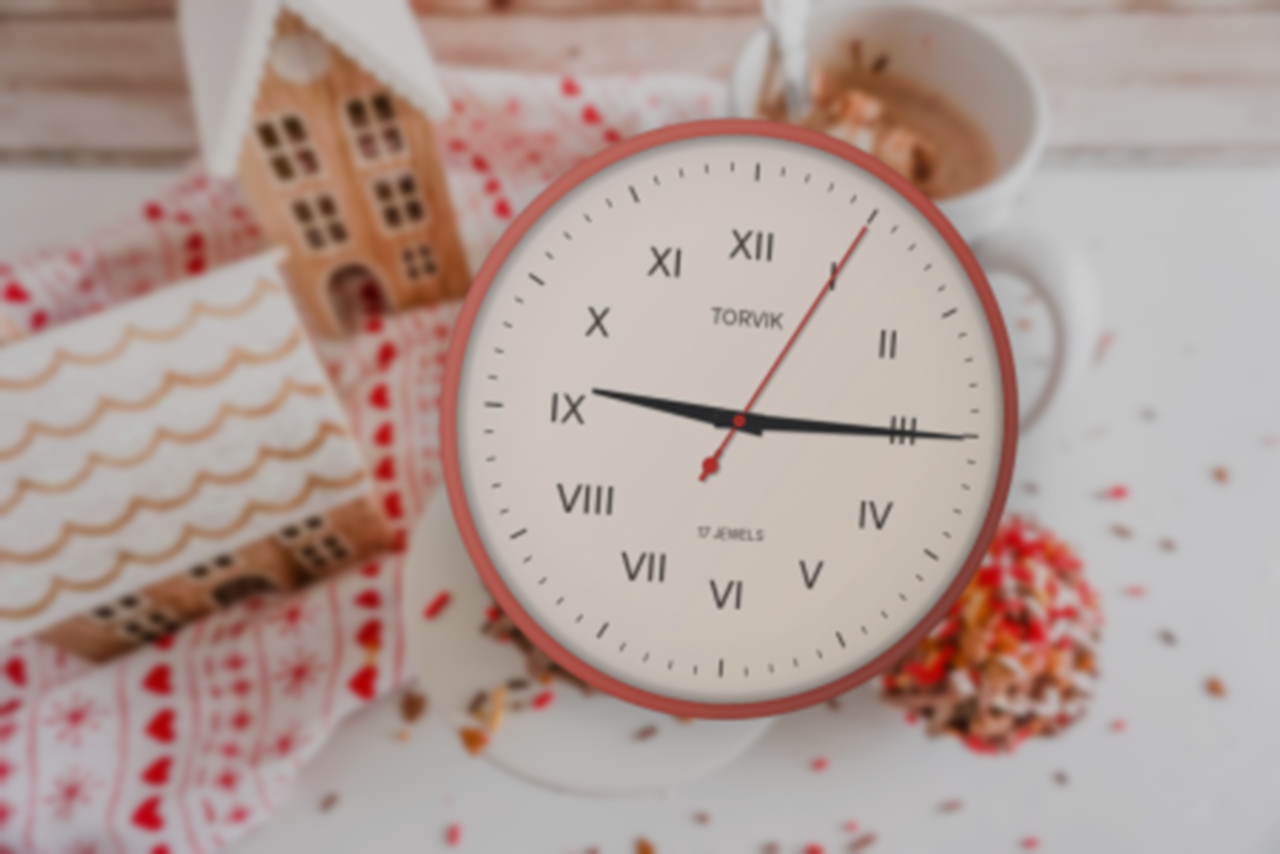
{"hour": 9, "minute": 15, "second": 5}
